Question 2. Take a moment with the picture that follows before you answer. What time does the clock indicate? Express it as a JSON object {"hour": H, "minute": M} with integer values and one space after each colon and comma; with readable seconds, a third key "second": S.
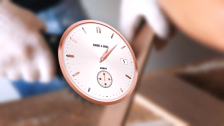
{"hour": 1, "minute": 8}
